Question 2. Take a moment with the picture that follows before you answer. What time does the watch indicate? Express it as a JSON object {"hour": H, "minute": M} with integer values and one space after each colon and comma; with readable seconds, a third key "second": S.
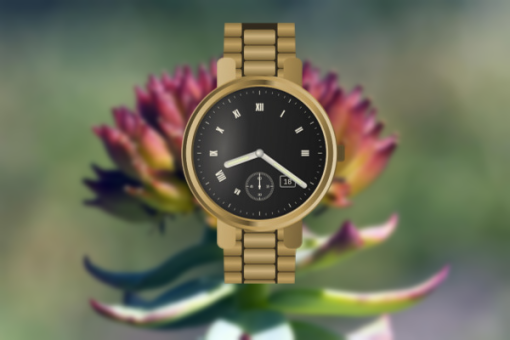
{"hour": 8, "minute": 21}
